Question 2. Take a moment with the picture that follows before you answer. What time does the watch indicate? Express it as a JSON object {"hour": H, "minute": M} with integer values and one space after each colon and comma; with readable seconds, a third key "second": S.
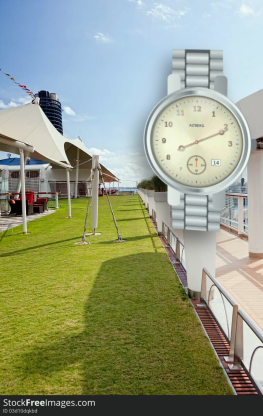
{"hour": 8, "minute": 11}
